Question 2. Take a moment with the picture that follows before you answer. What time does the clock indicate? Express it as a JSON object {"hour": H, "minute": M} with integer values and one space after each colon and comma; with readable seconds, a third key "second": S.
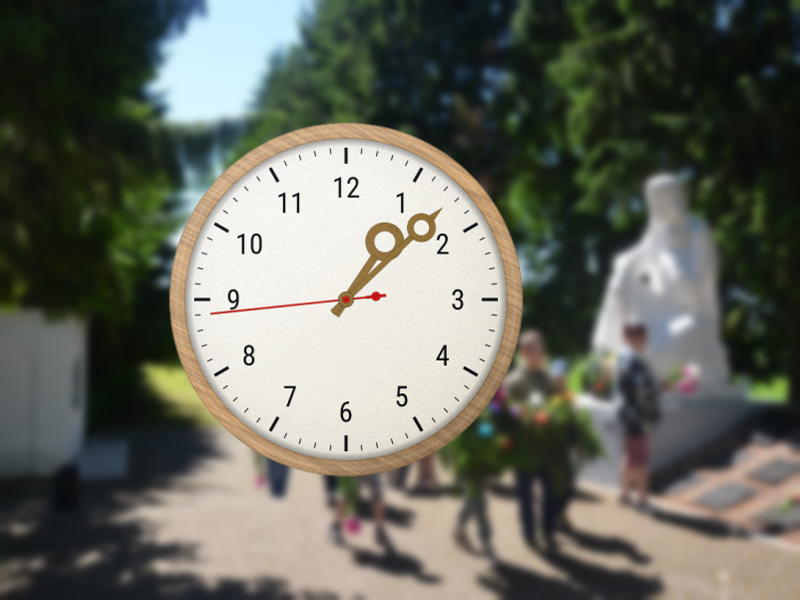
{"hour": 1, "minute": 7, "second": 44}
